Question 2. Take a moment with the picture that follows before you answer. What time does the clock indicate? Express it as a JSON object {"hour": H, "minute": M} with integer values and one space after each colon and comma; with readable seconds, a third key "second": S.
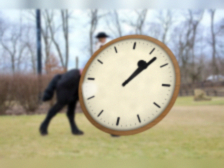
{"hour": 1, "minute": 7}
